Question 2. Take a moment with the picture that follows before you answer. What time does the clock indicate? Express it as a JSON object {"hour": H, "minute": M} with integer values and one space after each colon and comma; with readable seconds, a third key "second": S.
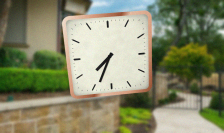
{"hour": 7, "minute": 34}
